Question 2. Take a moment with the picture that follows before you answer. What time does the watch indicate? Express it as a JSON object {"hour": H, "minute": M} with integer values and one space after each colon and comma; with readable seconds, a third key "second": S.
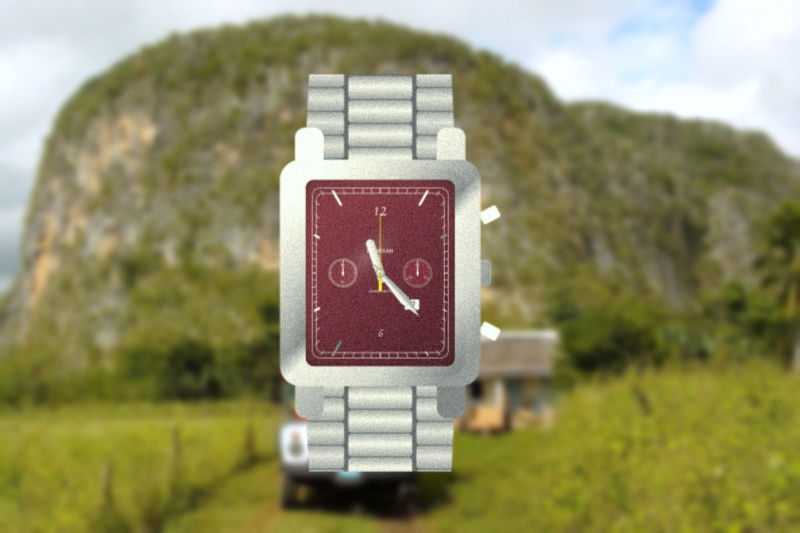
{"hour": 11, "minute": 23}
